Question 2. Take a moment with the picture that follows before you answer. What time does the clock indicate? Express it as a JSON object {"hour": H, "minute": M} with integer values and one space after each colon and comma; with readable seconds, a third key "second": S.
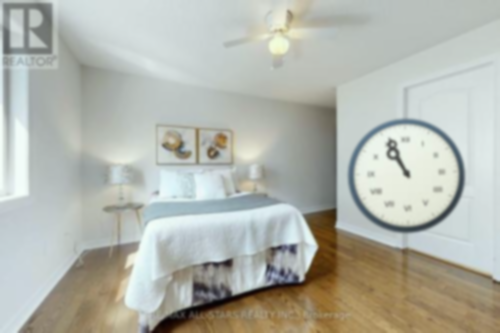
{"hour": 10, "minute": 56}
